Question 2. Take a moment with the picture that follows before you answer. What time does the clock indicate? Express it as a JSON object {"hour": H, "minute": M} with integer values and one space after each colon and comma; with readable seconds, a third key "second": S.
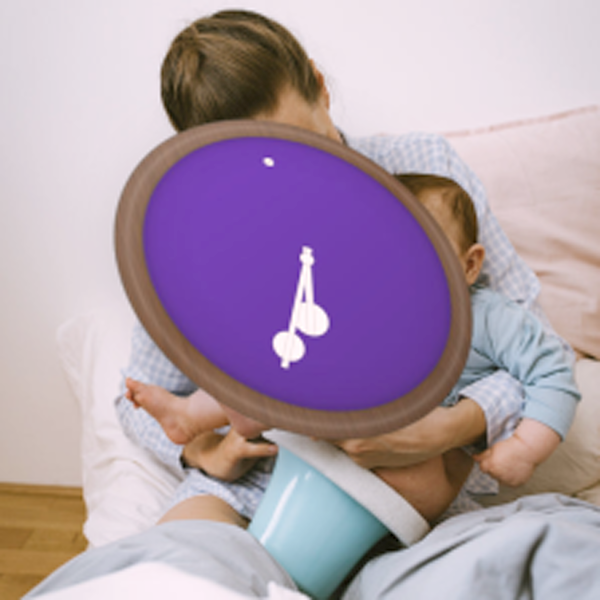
{"hour": 6, "minute": 35}
